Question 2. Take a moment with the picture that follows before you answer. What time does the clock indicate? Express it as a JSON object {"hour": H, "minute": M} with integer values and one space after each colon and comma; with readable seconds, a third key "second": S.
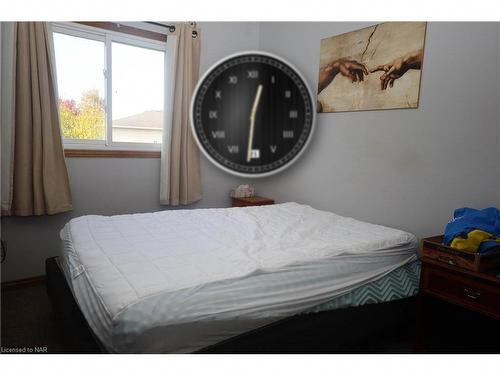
{"hour": 12, "minute": 31}
